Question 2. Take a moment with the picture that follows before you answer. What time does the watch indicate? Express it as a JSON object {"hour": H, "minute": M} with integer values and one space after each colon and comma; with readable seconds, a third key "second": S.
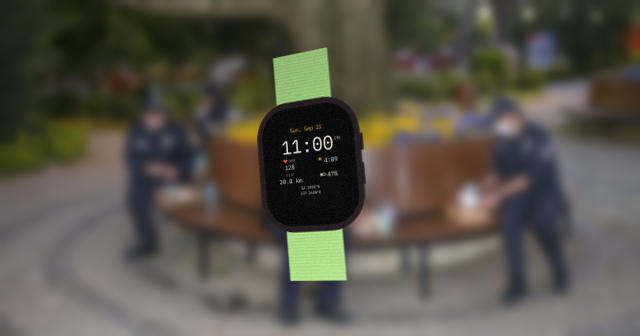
{"hour": 11, "minute": 0}
